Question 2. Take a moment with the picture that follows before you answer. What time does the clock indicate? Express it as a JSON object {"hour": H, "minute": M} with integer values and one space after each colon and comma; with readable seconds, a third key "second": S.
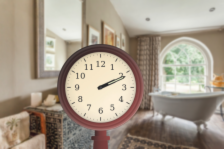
{"hour": 2, "minute": 11}
